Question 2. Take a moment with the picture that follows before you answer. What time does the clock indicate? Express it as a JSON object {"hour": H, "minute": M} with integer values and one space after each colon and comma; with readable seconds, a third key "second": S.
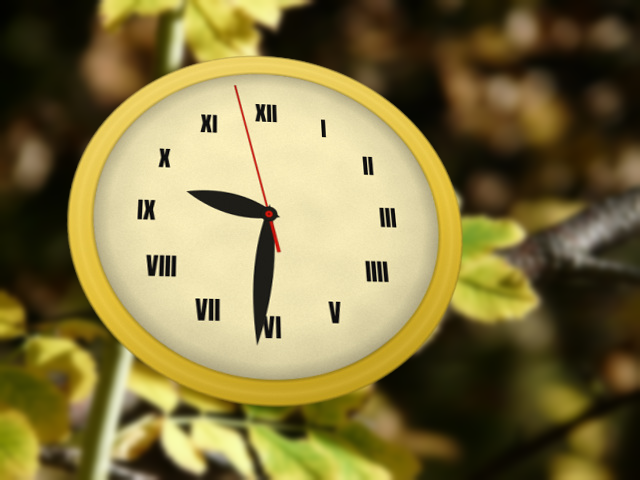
{"hour": 9, "minute": 30, "second": 58}
